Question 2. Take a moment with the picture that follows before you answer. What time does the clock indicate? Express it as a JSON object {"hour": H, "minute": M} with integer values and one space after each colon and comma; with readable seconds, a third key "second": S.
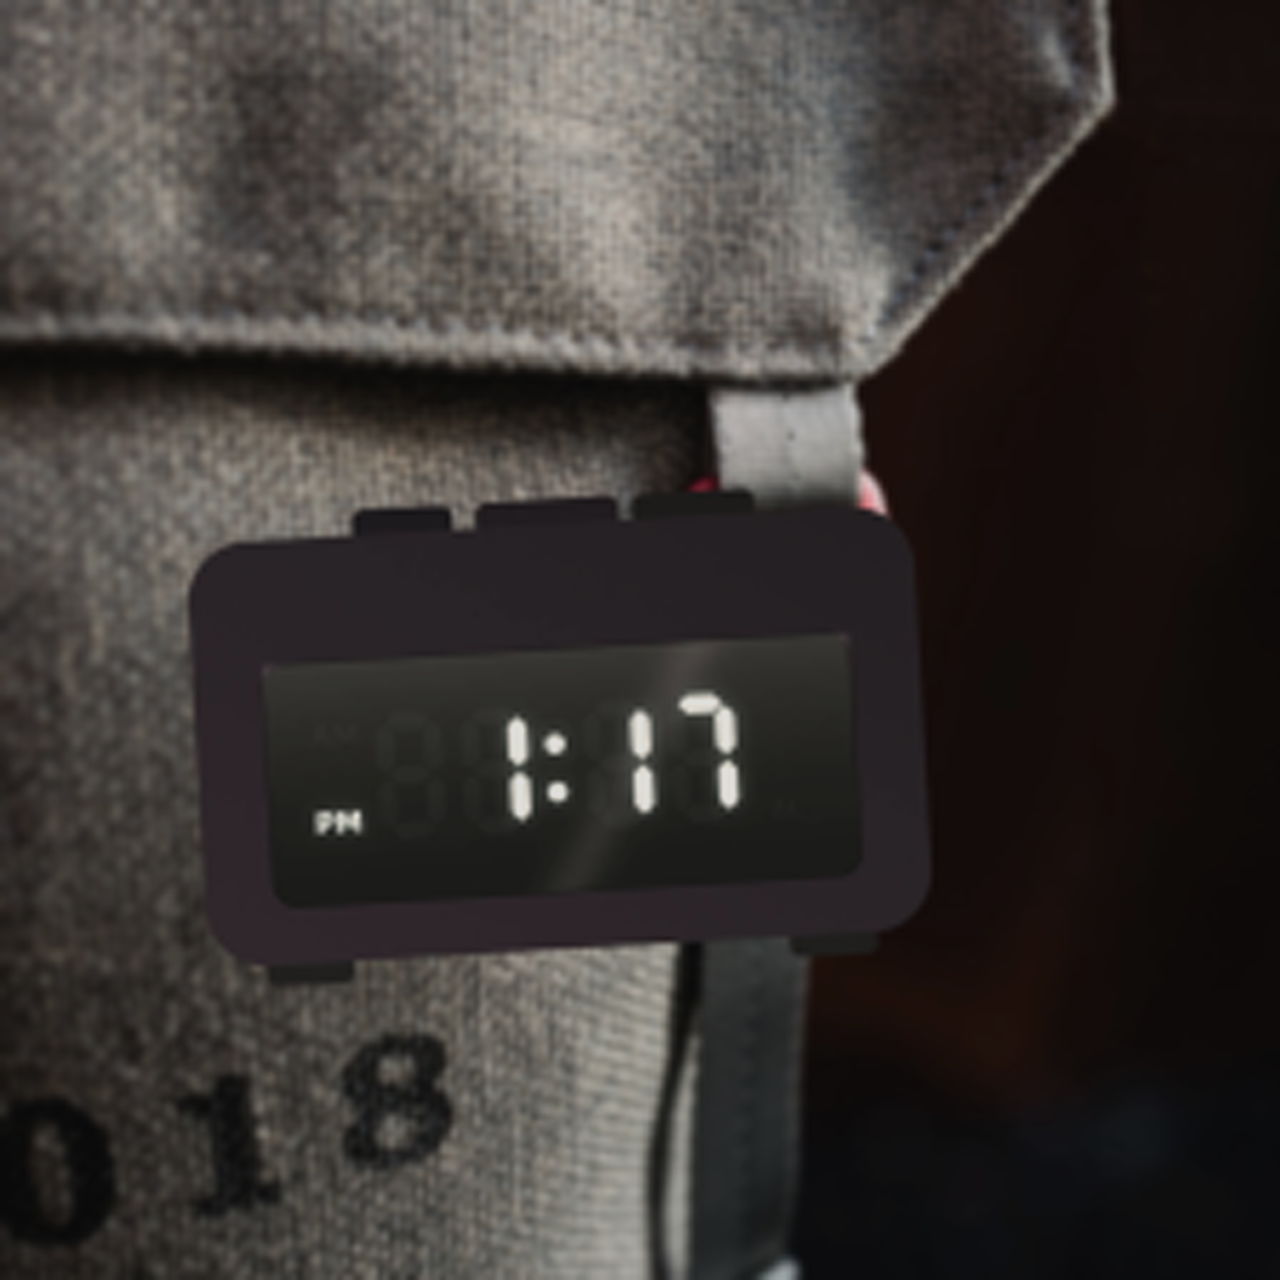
{"hour": 1, "minute": 17}
